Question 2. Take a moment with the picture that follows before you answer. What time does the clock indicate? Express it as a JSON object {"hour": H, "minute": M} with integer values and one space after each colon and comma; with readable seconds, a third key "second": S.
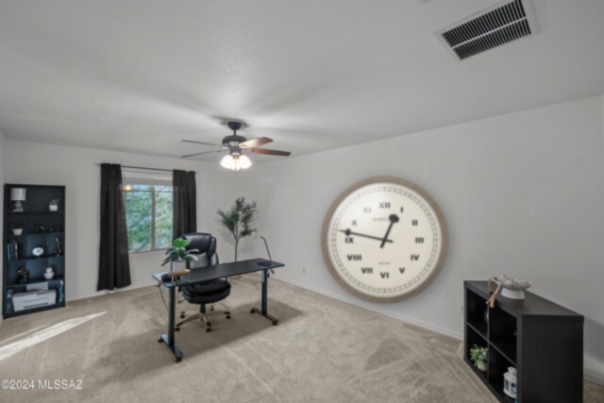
{"hour": 12, "minute": 47}
